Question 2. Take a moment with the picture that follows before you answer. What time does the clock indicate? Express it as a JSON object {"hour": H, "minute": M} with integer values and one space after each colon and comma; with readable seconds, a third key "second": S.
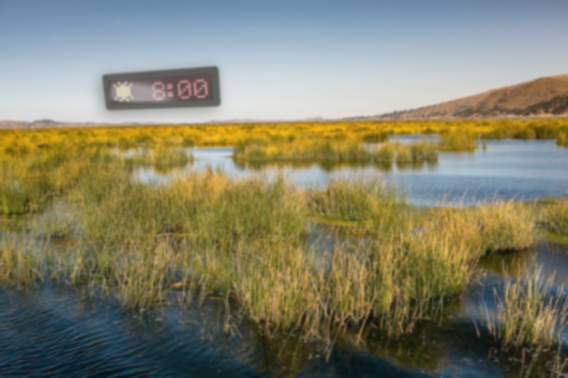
{"hour": 8, "minute": 0}
